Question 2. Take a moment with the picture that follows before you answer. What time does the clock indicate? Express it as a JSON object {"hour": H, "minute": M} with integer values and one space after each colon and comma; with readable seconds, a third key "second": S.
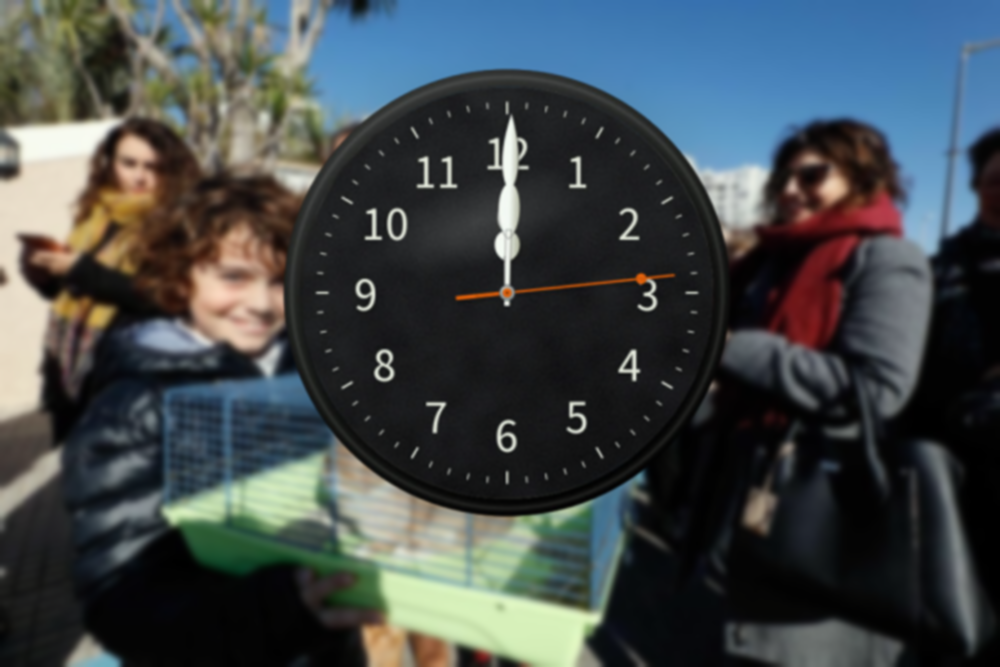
{"hour": 12, "minute": 0, "second": 14}
